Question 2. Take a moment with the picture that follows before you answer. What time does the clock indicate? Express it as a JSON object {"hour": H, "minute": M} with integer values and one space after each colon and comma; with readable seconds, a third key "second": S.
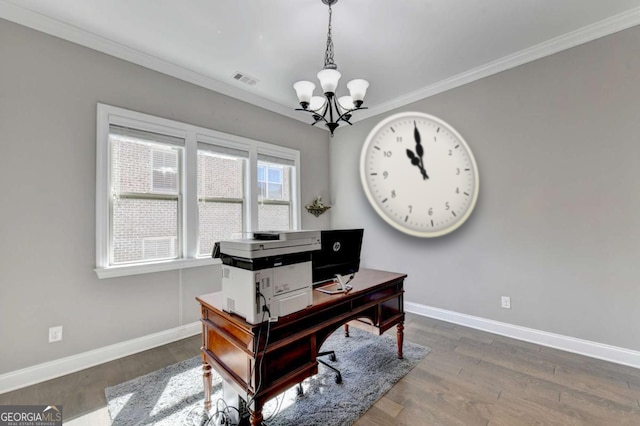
{"hour": 11, "minute": 0}
